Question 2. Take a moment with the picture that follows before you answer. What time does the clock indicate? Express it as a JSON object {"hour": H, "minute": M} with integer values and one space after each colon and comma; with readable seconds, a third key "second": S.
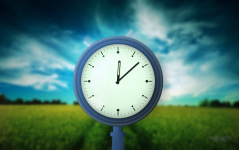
{"hour": 12, "minute": 8}
